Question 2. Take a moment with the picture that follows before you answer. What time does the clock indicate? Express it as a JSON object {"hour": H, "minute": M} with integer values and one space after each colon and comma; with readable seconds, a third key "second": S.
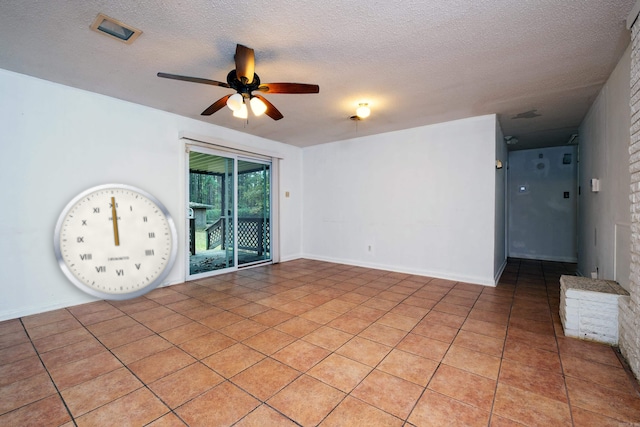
{"hour": 12, "minute": 0}
